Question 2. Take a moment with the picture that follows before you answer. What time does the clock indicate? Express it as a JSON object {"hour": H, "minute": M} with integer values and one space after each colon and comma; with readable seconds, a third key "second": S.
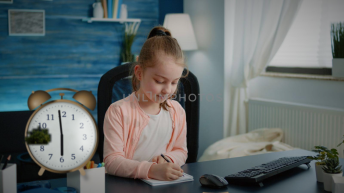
{"hour": 5, "minute": 59}
